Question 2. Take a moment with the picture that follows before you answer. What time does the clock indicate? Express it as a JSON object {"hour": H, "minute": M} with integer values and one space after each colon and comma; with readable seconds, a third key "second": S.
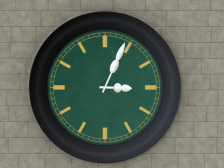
{"hour": 3, "minute": 4}
